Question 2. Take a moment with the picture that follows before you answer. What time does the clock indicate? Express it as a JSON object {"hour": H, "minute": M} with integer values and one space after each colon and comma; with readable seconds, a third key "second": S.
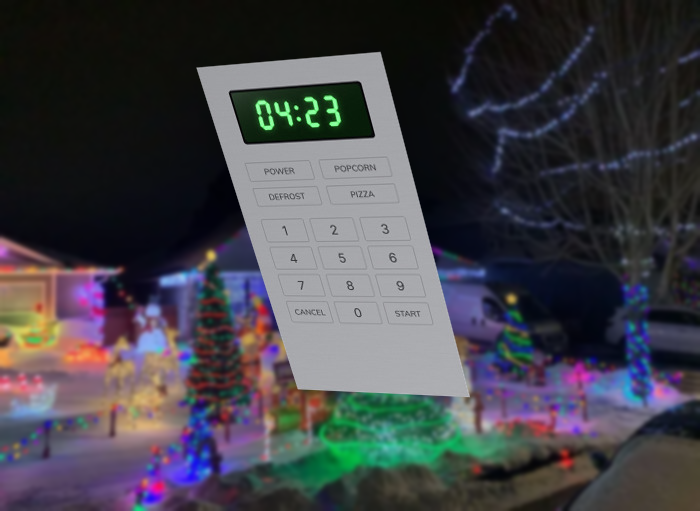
{"hour": 4, "minute": 23}
